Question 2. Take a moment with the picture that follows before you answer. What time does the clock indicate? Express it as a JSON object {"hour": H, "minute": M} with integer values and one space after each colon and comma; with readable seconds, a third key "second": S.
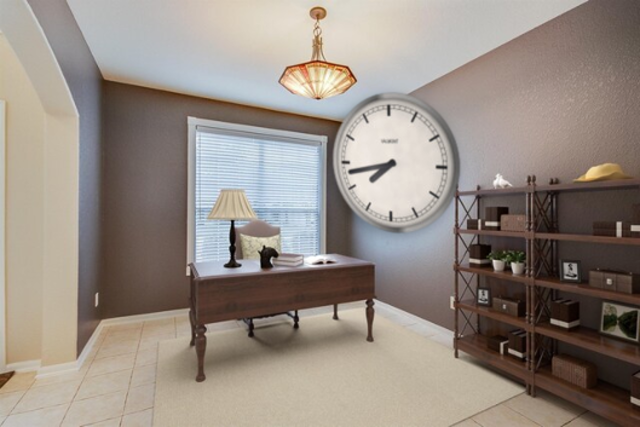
{"hour": 7, "minute": 43}
